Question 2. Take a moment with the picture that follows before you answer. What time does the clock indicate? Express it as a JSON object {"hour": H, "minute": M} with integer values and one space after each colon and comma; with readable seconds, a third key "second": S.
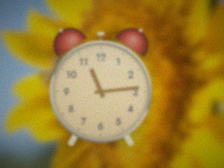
{"hour": 11, "minute": 14}
